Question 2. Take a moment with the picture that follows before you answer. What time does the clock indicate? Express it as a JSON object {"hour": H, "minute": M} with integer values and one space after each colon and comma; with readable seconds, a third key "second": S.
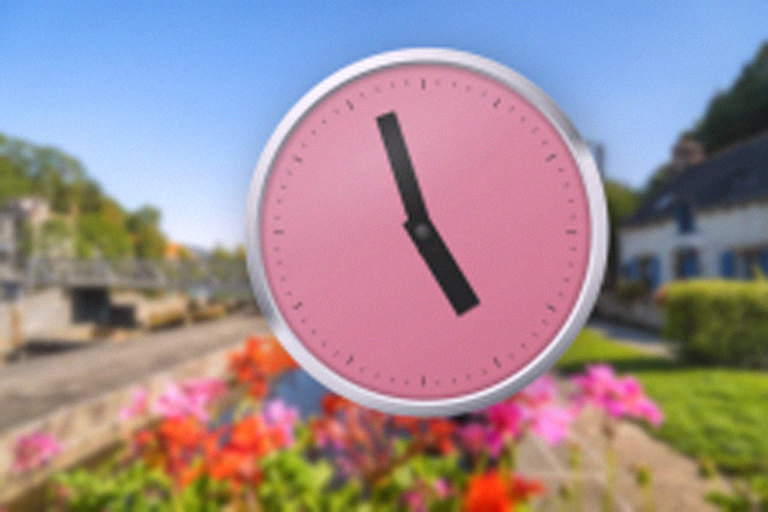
{"hour": 4, "minute": 57}
